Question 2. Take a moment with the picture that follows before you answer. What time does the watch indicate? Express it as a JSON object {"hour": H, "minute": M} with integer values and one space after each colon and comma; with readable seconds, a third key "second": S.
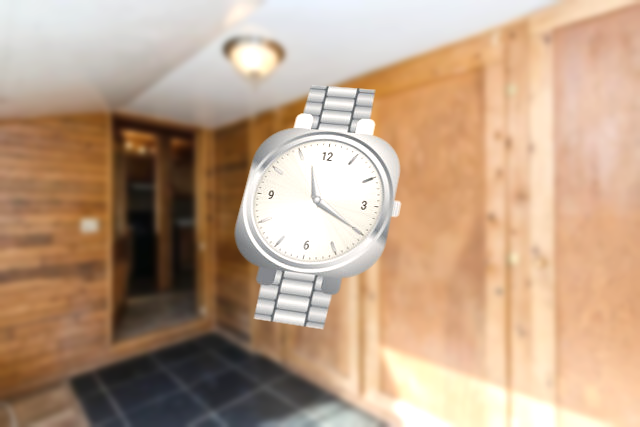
{"hour": 11, "minute": 20}
